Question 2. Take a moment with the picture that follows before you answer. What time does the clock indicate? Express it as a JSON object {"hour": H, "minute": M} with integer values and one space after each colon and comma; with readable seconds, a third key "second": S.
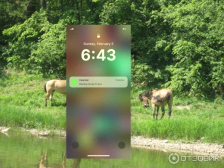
{"hour": 6, "minute": 43}
